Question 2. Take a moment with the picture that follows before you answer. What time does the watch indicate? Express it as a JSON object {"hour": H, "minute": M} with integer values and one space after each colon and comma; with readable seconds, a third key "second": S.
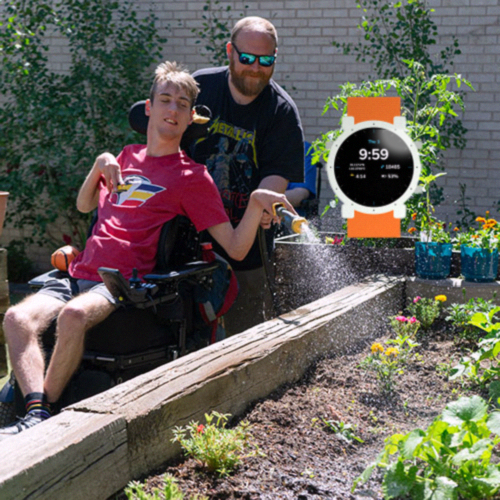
{"hour": 9, "minute": 59}
